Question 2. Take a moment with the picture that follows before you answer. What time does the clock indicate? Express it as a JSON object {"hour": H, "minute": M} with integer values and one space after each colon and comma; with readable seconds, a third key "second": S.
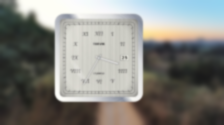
{"hour": 3, "minute": 35}
